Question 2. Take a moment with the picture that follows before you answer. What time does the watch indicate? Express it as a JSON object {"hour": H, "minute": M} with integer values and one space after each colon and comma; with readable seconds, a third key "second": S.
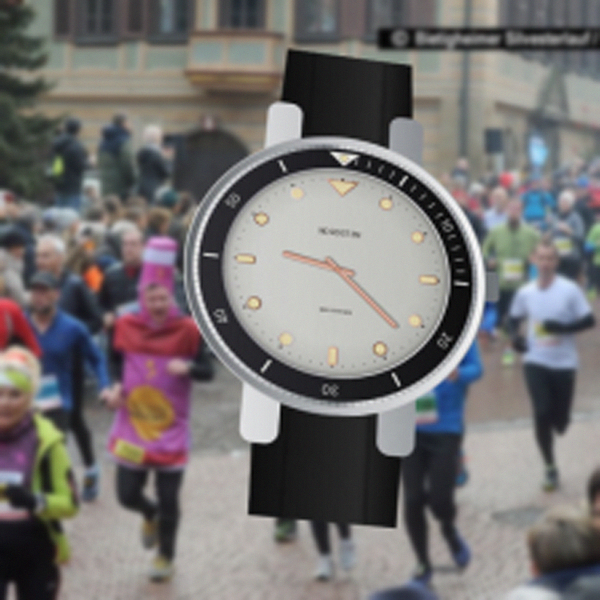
{"hour": 9, "minute": 22}
